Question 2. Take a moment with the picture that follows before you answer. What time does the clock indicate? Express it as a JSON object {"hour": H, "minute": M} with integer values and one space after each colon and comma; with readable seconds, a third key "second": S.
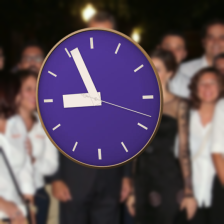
{"hour": 8, "minute": 56, "second": 18}
